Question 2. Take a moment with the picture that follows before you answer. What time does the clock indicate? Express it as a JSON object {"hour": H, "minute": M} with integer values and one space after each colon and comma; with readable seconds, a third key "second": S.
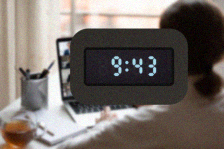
{"hour": 9, "minute": 43}
